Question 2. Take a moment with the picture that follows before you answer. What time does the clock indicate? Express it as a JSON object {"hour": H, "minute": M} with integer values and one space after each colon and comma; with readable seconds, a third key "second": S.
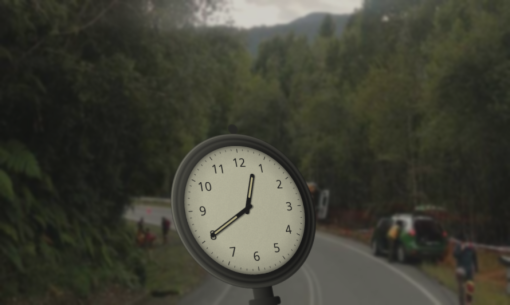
{"hour": 12, "minute": 40}
